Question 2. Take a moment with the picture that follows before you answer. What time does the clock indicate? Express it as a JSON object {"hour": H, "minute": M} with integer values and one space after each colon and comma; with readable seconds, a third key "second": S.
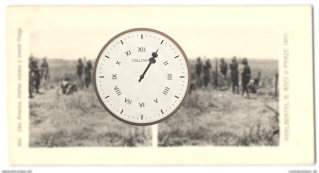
{"hour": 1, "minute": 5}
